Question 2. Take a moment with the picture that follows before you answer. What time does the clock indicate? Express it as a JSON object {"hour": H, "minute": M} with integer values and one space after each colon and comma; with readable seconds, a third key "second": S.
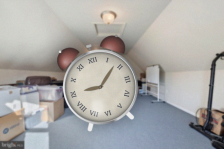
{"hour": 9, "minute": 8}
